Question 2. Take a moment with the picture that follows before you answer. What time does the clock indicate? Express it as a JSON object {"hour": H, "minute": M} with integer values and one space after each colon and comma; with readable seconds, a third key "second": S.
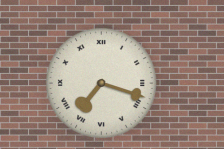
{"hour": 7, "minute": 18}
